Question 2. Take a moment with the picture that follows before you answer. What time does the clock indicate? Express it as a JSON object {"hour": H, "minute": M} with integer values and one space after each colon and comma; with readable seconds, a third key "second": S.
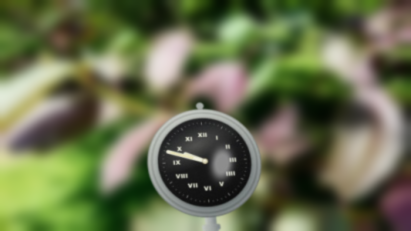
{"hour": 9, "minute": 48}
